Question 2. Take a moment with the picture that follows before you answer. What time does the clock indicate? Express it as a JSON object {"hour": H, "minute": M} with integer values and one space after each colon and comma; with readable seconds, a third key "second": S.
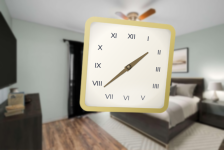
{"hour": 1, "minute": 38}
